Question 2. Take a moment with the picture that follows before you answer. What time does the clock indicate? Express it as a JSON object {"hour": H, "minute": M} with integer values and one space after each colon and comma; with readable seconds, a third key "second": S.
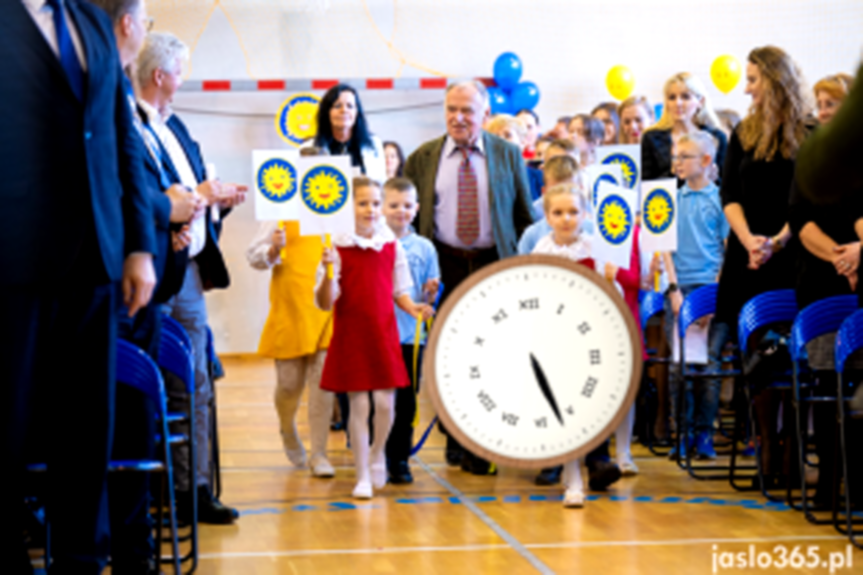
{"hour": 5, "minute": 27}
